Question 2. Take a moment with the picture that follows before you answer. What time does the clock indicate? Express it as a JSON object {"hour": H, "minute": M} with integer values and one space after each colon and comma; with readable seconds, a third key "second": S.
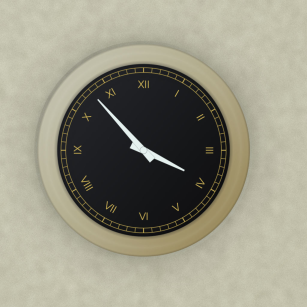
{"hour": 3, "minute": 53}
